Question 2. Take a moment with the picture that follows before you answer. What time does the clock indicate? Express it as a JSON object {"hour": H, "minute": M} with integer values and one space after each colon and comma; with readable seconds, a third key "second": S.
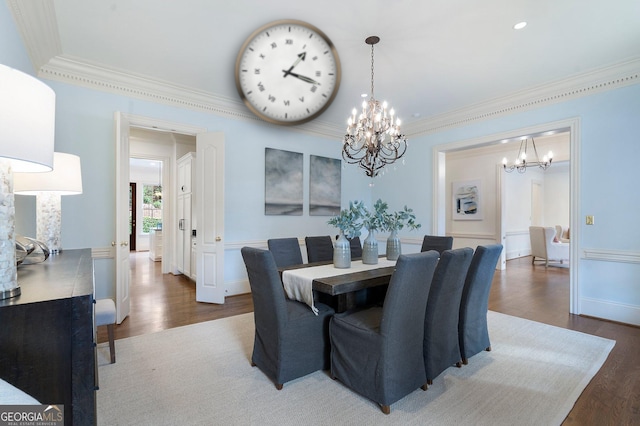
{"hour": 1, "minute": 18}
